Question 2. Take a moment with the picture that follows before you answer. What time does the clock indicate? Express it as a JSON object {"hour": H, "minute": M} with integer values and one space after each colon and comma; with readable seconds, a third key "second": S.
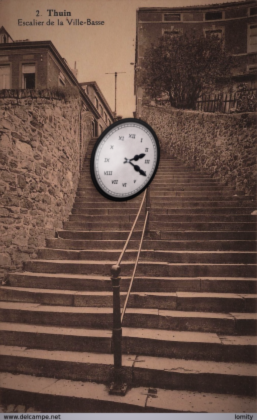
{"hour": 2, "minute": 20}
